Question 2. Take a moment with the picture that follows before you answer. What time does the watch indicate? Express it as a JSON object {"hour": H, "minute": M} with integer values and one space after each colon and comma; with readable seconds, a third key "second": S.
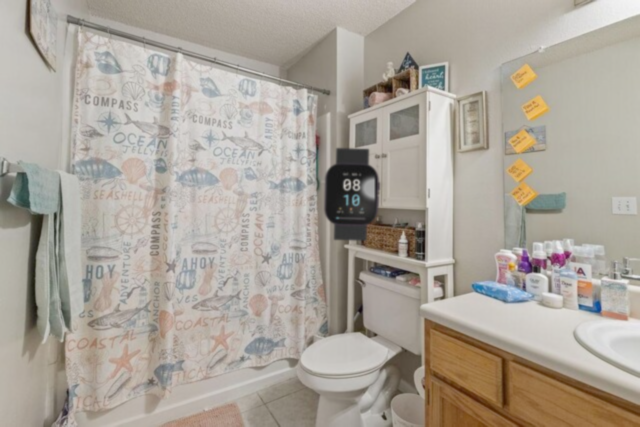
{"hour": 8, "minute": 10}
